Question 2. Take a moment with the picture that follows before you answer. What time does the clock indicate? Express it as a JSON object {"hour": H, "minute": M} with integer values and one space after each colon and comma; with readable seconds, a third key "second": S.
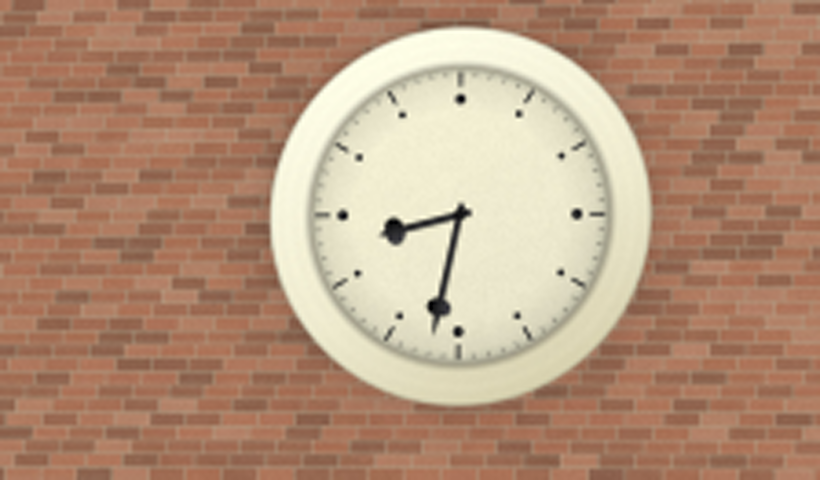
{"hour": 8, "minute": 32}
